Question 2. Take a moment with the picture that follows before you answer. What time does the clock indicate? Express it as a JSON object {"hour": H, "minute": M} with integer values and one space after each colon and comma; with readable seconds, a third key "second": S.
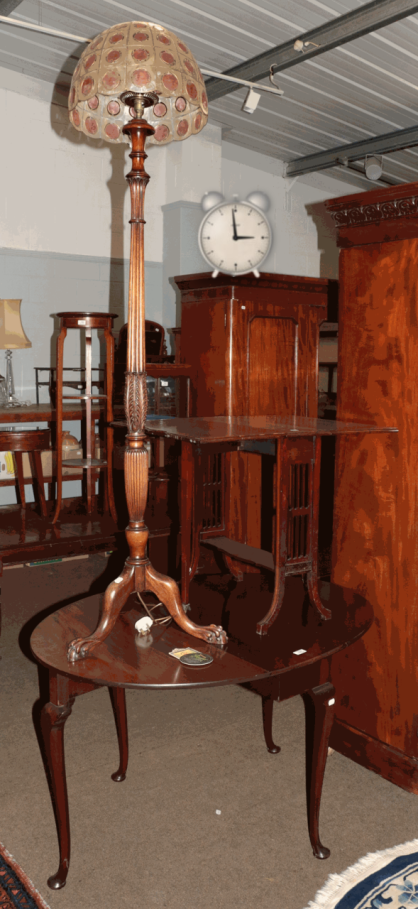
{"hour": 2, "minute": 59}
